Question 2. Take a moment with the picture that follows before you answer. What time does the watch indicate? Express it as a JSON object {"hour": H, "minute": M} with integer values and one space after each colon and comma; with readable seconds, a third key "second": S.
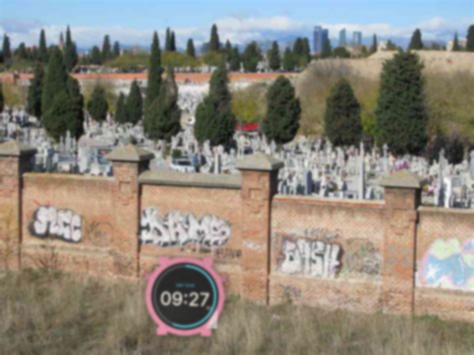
{"hour": 9, "minute": 27}
